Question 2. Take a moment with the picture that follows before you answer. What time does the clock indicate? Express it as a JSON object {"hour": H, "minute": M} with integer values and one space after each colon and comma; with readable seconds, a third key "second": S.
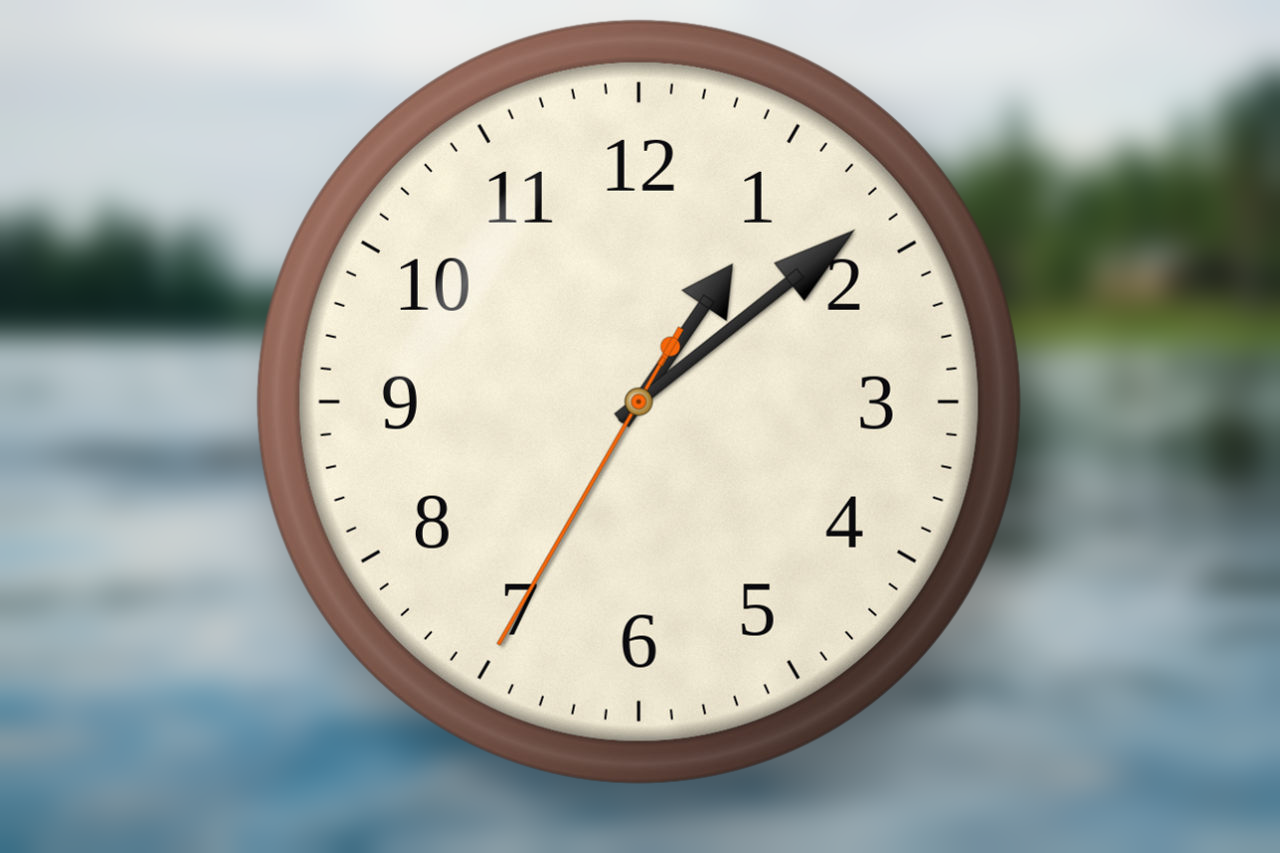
{"hour": 1, "minute": 8, "second": 35}
